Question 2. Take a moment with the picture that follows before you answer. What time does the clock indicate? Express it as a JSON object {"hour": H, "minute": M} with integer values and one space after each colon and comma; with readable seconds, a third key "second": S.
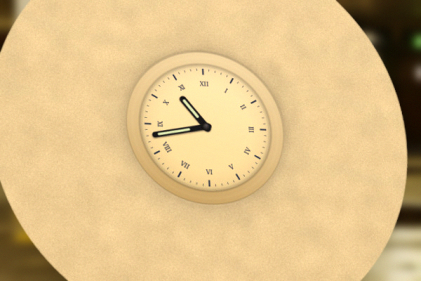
{"hour": 10, "minute": 43}
